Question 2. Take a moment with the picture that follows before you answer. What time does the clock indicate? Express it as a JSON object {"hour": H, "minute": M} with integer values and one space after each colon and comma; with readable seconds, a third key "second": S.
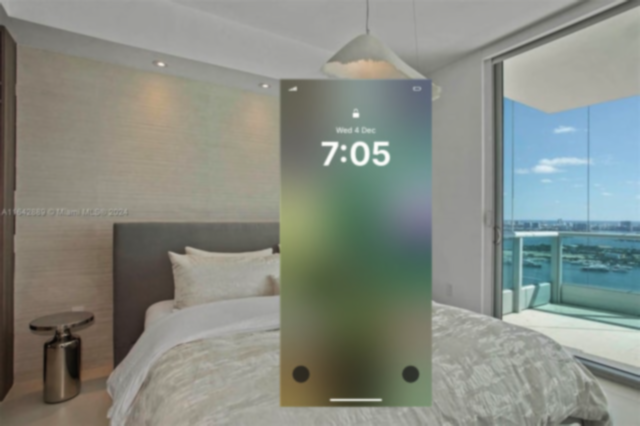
{"hour": 7, "minute": 5}
